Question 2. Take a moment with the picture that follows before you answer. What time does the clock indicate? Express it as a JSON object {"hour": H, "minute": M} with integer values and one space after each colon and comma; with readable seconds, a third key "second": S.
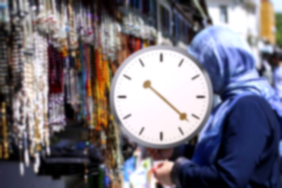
{"hour": 10, "minute": 22}
